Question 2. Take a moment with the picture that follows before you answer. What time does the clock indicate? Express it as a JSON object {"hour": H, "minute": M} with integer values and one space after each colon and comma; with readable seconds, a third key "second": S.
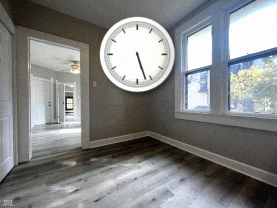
{"hour": 5, "minute": 27}
